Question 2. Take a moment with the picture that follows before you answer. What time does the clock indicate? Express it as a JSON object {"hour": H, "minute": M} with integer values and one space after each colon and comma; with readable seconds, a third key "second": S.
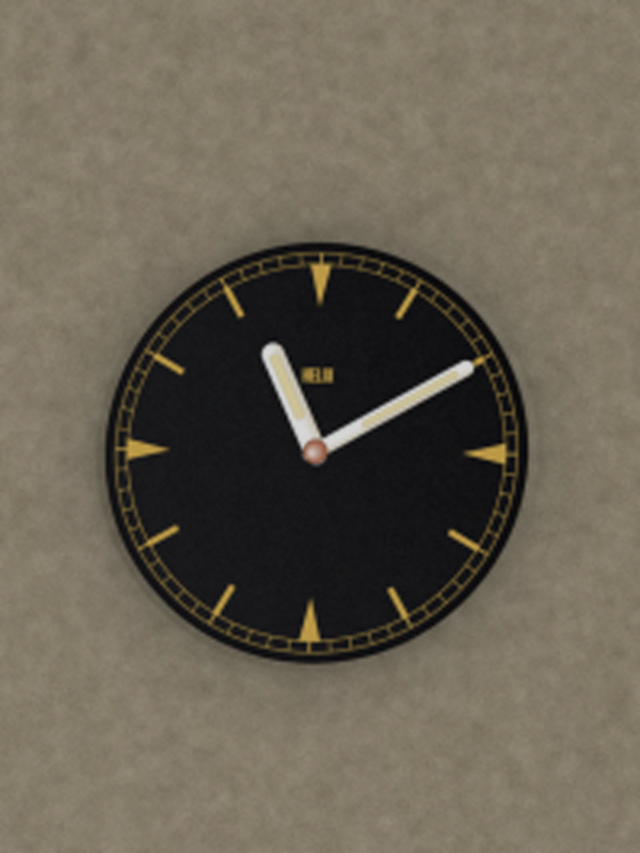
{"hour": 11, "minute": 10}
